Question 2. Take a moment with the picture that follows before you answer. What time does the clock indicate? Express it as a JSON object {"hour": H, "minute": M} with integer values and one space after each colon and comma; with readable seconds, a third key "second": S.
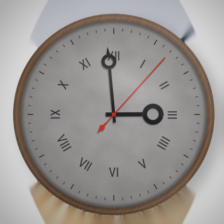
{"hour": 2, "minute": 59, "second": 7}
